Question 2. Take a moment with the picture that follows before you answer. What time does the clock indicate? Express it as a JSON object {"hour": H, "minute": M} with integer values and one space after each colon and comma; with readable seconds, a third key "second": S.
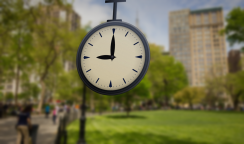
{"hour": 9, "minute": 0}
